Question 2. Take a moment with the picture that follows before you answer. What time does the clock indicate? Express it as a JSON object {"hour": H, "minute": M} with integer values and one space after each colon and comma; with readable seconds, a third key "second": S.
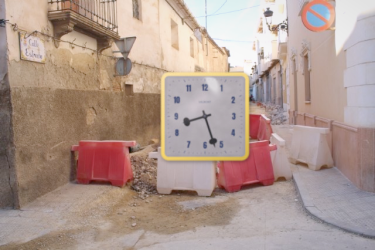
{"hour": 8, "minute": 27}
